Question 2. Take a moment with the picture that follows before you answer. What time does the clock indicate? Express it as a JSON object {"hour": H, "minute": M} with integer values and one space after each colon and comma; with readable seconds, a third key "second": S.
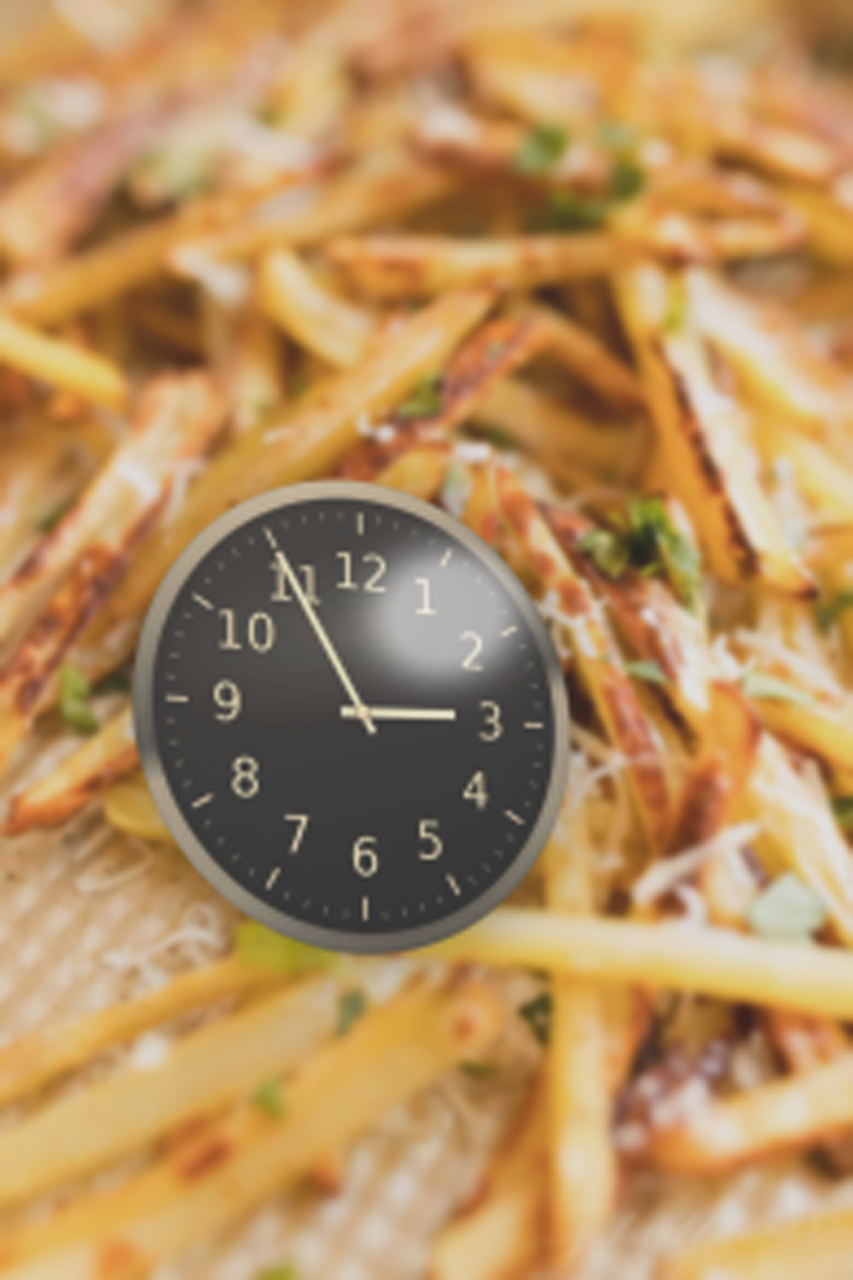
{"hour": 2, "minute": 55}
